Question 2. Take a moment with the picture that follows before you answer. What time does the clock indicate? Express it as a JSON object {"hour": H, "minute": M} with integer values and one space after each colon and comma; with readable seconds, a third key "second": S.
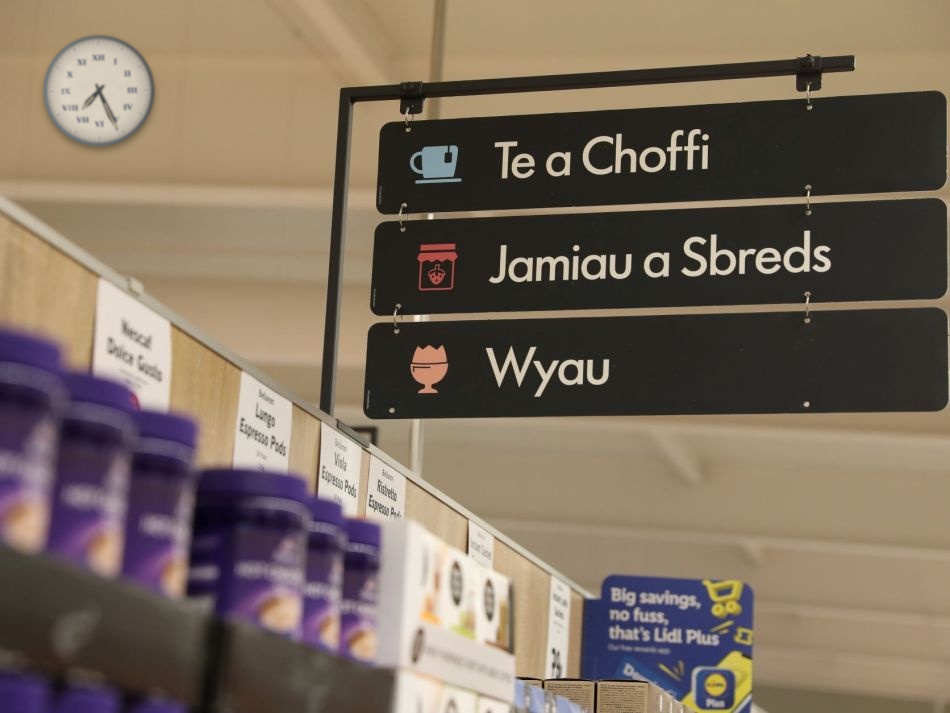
{"hour": 7, "minute": 26}
